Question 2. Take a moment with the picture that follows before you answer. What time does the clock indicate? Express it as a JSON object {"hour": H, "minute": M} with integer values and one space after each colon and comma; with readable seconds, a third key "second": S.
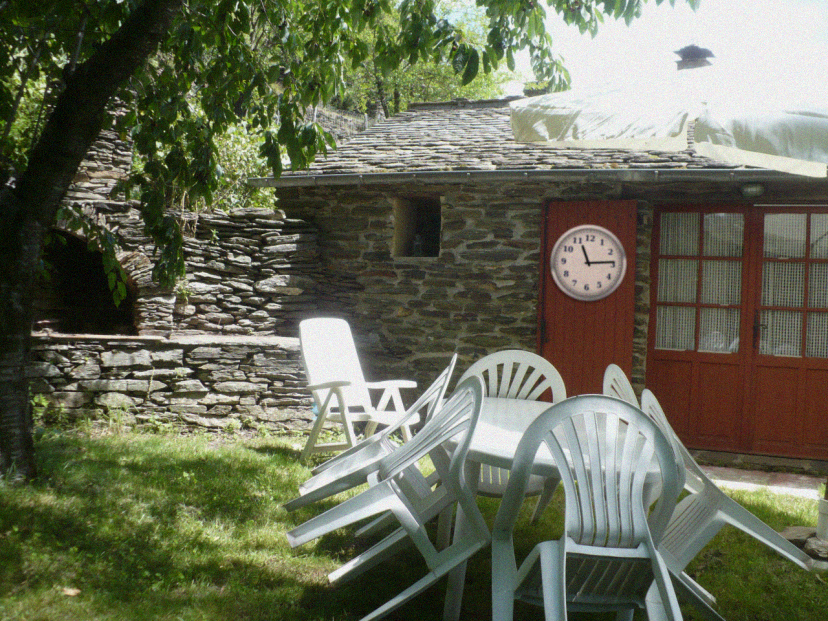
{"hour": 11, "minute": 14}
